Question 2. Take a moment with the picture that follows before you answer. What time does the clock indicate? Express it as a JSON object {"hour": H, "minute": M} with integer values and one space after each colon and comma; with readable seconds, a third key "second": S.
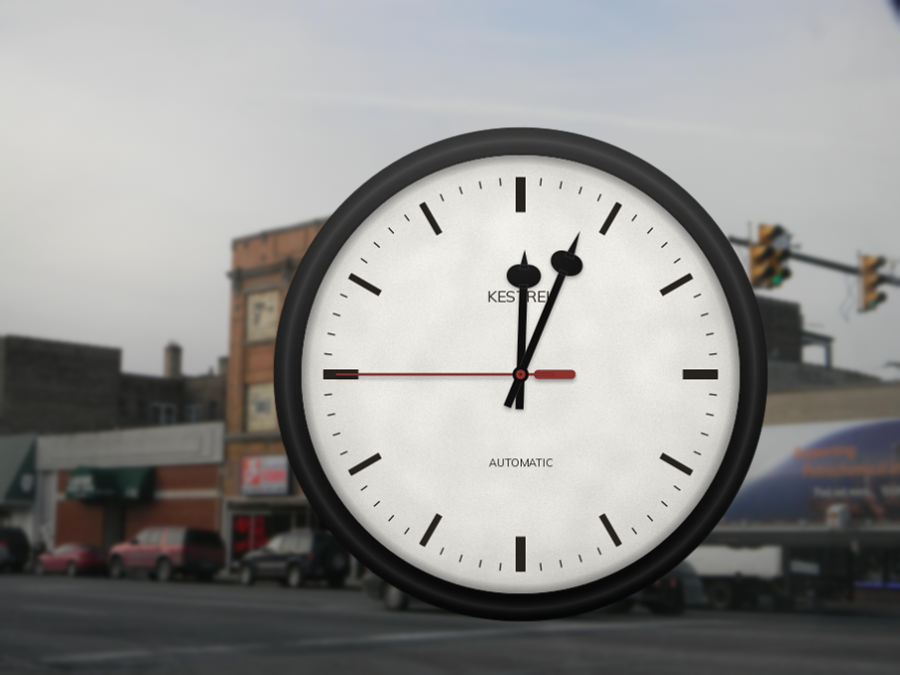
{"hour": 12, "minute": 3, "second": 45}
